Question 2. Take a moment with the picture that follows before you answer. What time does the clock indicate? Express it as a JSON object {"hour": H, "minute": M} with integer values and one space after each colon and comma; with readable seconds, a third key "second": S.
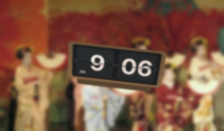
{"hour": 9, "minute": 6}
